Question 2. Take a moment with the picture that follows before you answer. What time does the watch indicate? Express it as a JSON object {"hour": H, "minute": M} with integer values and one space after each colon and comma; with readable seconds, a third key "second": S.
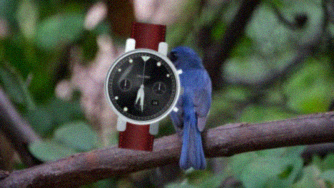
{"hour": 6, "minute": 29}
